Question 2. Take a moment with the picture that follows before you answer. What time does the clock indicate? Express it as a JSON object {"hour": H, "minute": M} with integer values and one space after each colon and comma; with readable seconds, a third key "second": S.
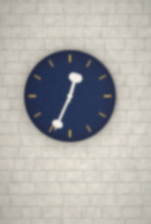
{"hour": 12, "minute": 34}
